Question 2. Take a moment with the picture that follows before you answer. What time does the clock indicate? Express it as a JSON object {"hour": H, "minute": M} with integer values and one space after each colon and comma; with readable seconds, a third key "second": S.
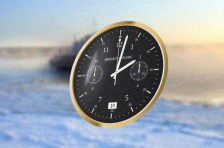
{"hour": 2, "minute": 2}
